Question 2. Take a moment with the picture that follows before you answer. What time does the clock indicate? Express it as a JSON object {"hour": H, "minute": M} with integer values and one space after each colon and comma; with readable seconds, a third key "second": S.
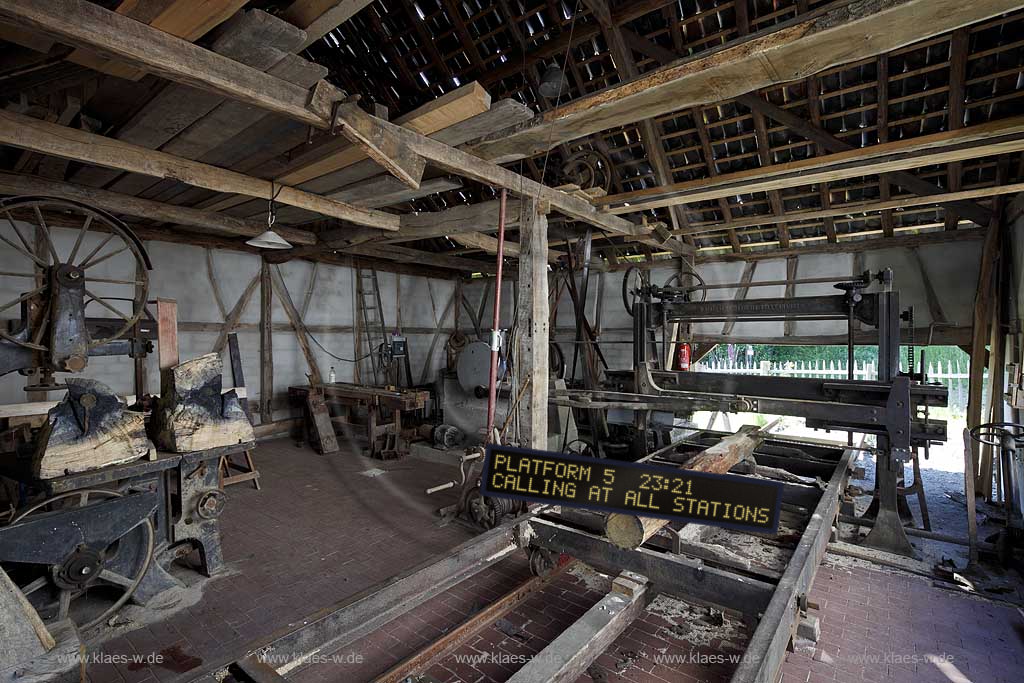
{"hour": 23, "minute": 21}
